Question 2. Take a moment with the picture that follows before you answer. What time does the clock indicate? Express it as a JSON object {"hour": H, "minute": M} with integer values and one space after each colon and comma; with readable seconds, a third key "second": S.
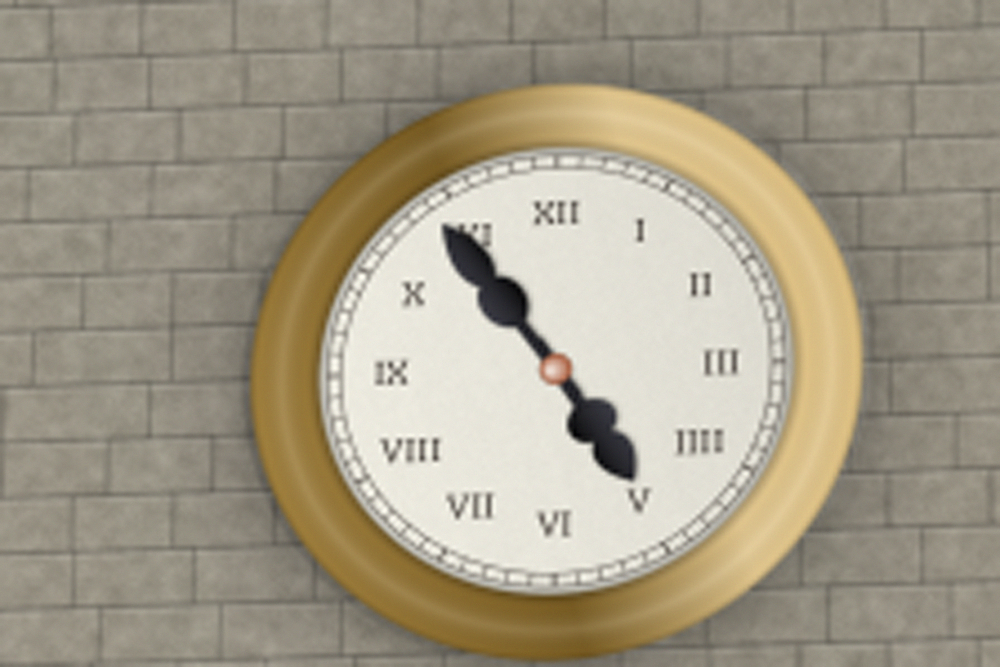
{"hour": 4, "minute": 54}
